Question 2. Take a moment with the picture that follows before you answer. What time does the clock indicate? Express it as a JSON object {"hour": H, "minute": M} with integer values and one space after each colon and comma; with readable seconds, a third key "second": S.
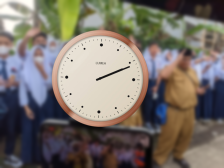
{"hour": 2, "minute": 11}
